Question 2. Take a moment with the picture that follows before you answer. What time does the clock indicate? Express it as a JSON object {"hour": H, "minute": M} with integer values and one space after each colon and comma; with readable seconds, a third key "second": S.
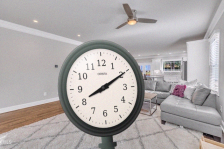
{"hour": 8, "minute": 10}
